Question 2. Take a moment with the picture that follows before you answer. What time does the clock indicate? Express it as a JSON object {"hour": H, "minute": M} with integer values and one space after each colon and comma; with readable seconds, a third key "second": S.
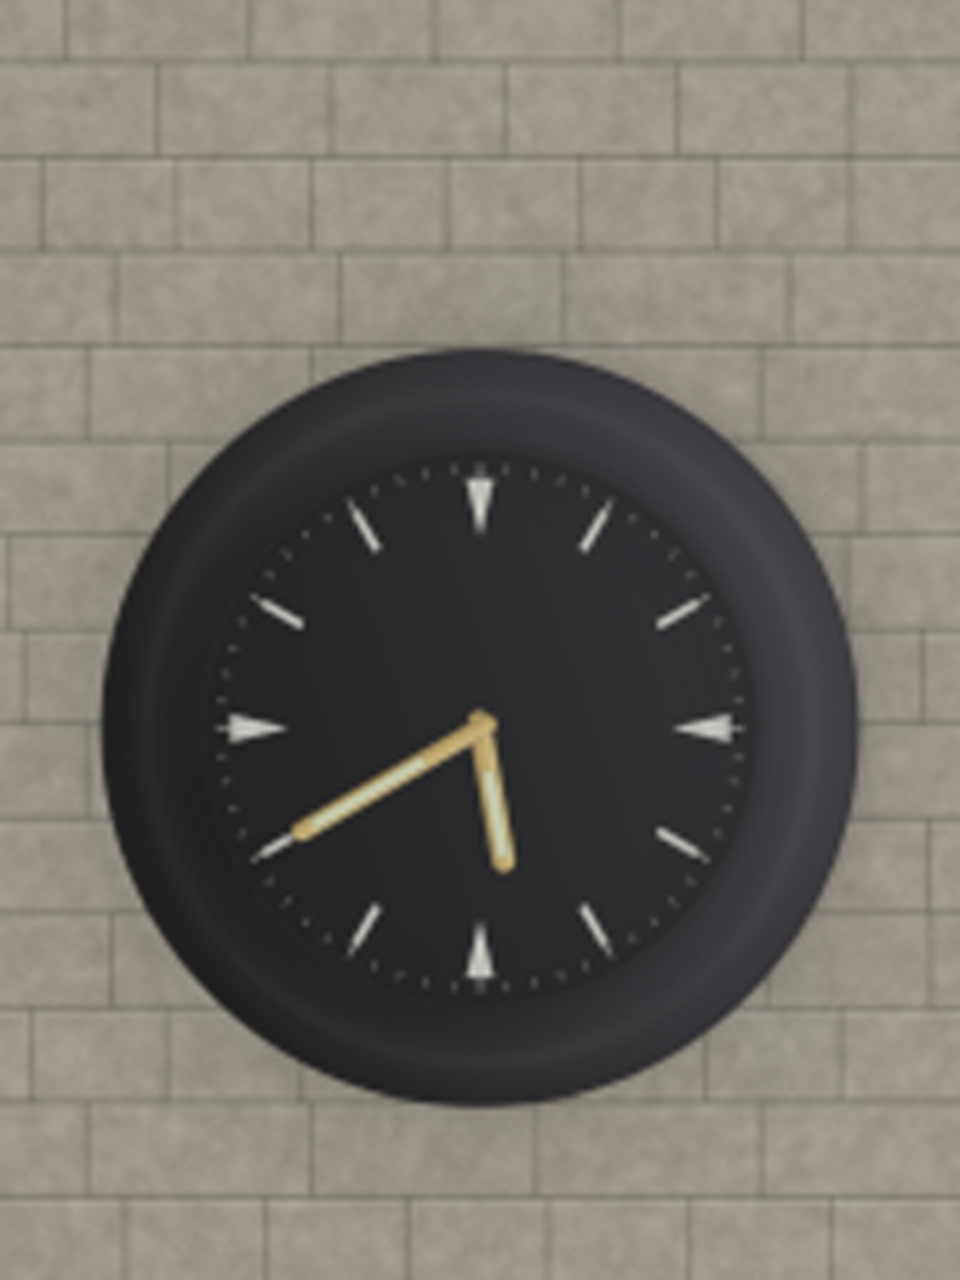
{"hour": 5, "minute": 40}
